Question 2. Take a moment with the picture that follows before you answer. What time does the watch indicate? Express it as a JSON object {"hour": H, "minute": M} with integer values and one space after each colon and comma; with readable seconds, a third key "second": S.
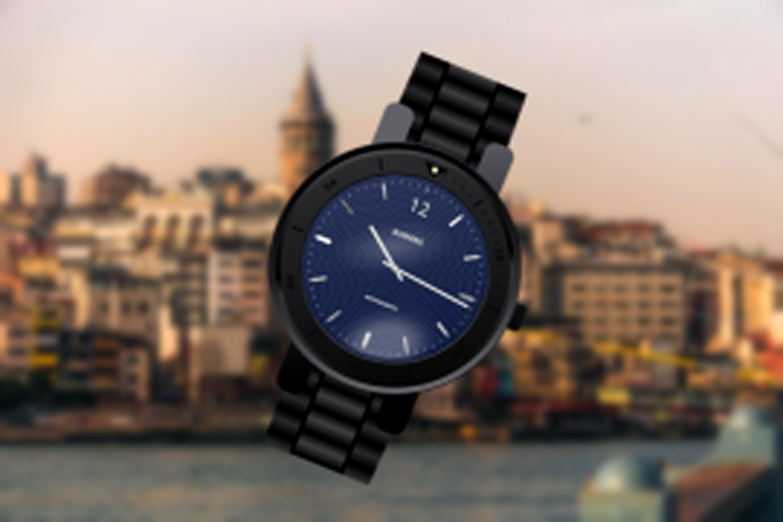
{"hour": 10, "minute": 16}
